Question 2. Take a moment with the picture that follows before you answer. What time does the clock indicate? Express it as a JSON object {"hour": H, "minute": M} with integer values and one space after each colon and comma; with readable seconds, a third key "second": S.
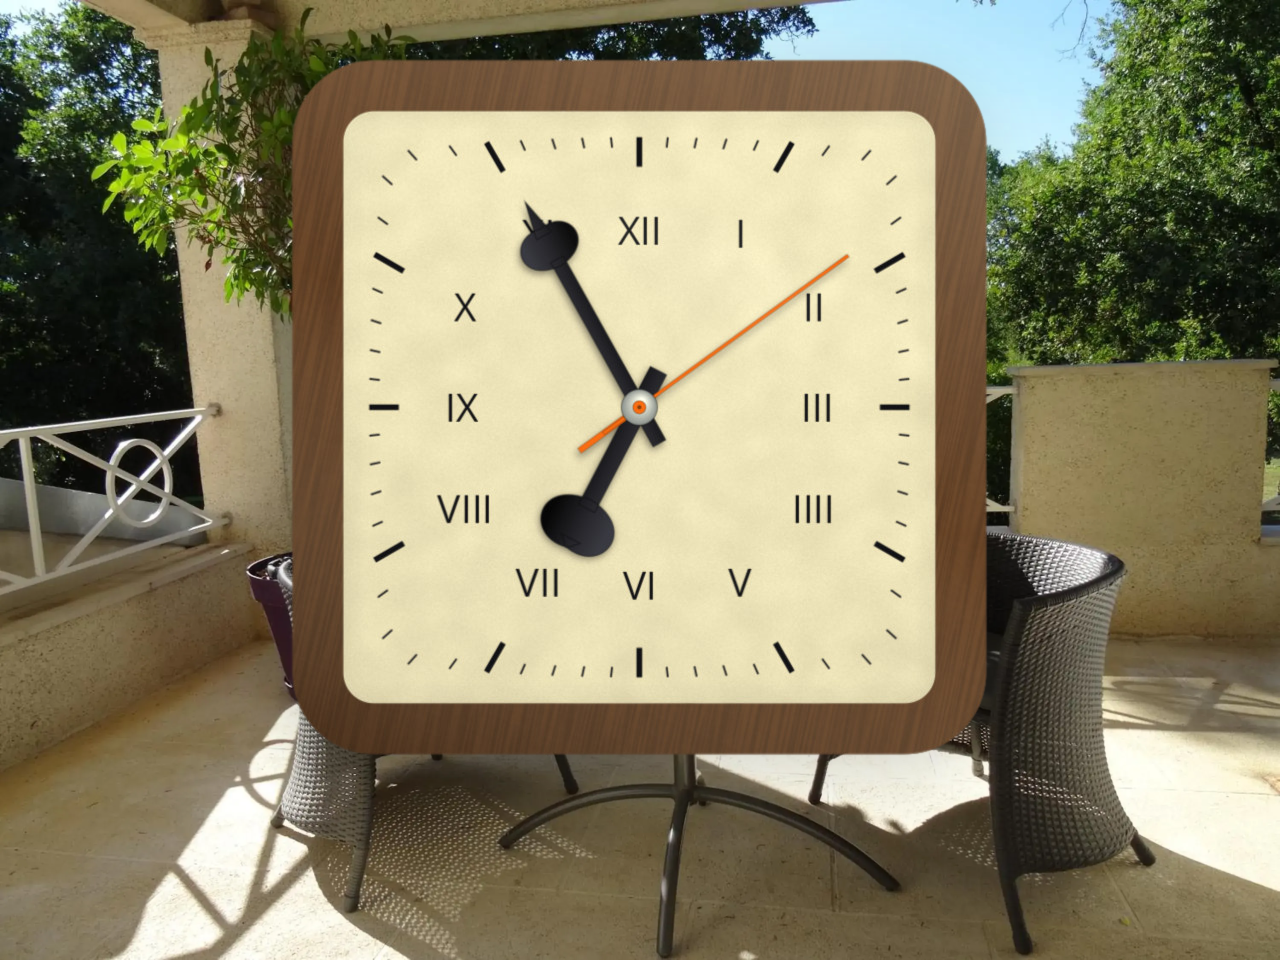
{"hour": 6, "minute": 55, "second": 9}
